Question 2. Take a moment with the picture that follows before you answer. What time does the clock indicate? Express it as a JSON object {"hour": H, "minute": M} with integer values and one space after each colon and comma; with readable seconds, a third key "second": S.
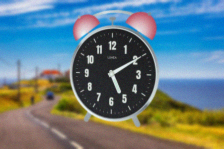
{"hour": 5, "minute": 10}
